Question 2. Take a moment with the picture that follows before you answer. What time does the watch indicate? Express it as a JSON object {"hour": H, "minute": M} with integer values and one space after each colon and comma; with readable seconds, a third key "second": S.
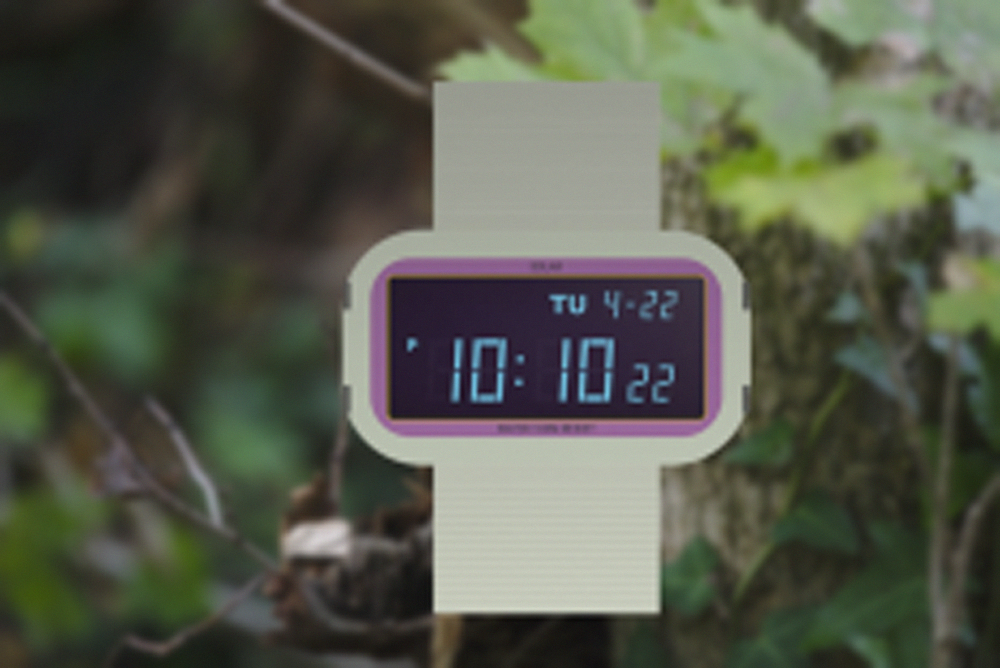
{"hour": 10, "minute": 10, "second": 22}
